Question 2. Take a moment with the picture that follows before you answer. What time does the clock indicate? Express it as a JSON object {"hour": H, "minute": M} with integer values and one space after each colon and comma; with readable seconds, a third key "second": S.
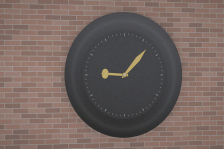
{"hour": 9, "minute": 7}
